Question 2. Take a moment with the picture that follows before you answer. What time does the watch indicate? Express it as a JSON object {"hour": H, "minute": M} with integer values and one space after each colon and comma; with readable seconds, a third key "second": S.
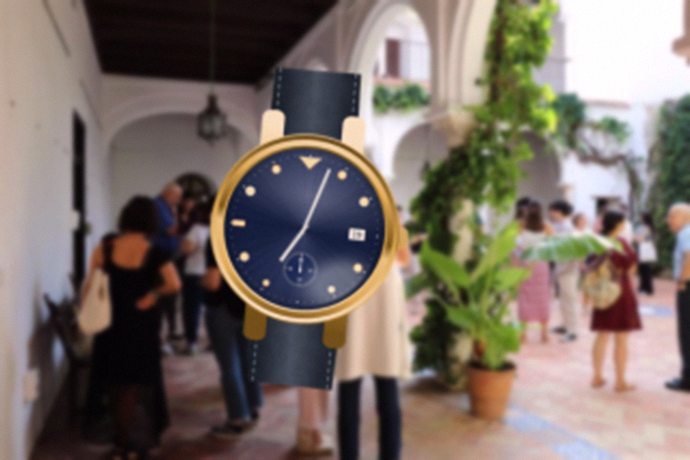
{"hour": 7, "minute": 3}
